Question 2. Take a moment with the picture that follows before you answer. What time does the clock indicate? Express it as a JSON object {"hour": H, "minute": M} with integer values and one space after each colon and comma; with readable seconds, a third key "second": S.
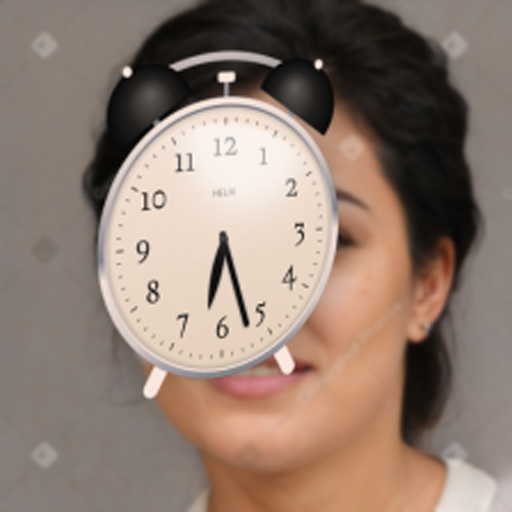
{"hour": 6, "minute": 27}
